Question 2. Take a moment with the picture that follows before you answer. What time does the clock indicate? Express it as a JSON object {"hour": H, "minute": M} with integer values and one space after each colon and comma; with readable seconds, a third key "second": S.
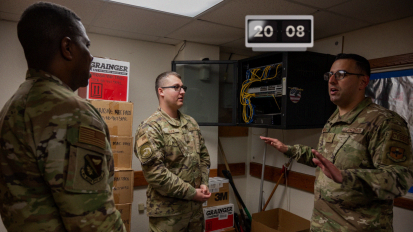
{"hour": 20, "minute": 8}
